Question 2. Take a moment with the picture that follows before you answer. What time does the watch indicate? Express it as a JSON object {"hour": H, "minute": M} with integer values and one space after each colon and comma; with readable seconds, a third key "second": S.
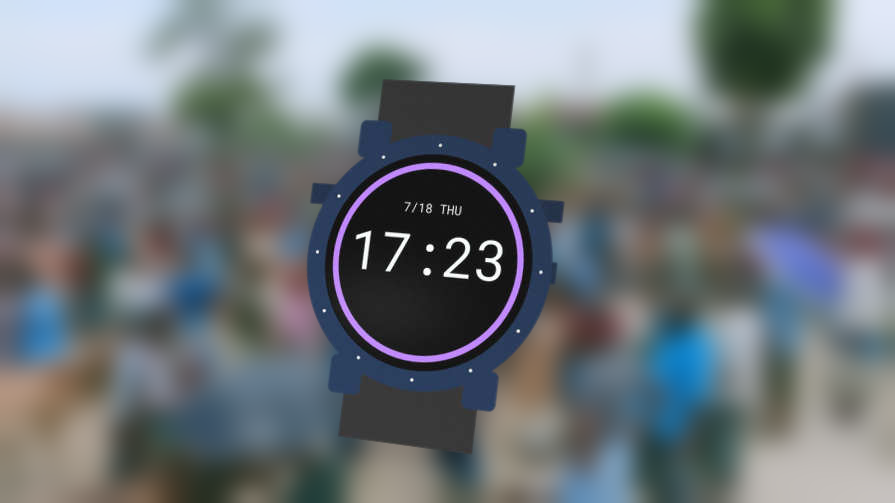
{"hour": 17, "minute": 23}
